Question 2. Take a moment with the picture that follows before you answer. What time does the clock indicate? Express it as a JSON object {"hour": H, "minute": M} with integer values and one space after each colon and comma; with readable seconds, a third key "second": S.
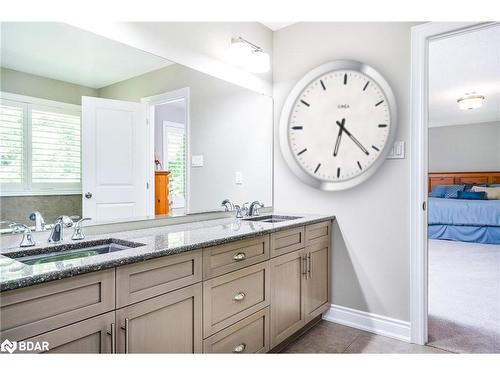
{"hour": 6, "minute": 22}
